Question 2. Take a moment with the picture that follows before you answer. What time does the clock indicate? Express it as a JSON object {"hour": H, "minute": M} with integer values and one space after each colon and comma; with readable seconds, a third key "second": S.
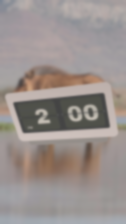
{"hour": 2, "minute": 0}
